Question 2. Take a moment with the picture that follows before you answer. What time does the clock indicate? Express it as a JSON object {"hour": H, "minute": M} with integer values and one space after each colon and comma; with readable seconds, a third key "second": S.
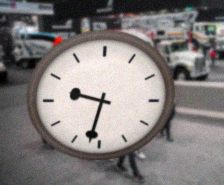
{"hour": 9, "minute": 32}
